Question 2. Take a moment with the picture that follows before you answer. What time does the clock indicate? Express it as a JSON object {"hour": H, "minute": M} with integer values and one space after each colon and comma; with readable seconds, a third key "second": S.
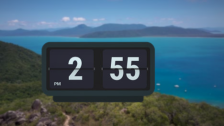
{"hour": 2, "minute": 55}
